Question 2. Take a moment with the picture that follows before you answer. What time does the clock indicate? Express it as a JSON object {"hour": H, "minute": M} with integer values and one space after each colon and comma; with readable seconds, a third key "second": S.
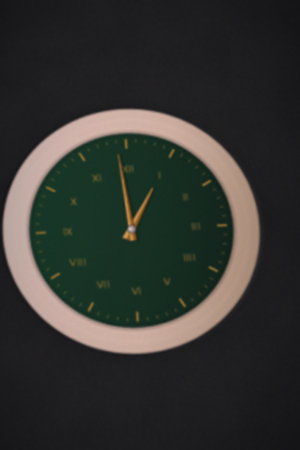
{"hour": 12, "minute": 59}
